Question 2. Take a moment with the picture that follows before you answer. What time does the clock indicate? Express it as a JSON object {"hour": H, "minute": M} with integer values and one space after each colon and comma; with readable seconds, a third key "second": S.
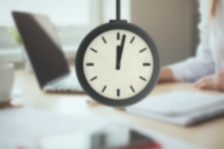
{"hour": 12, "minute": 2}
